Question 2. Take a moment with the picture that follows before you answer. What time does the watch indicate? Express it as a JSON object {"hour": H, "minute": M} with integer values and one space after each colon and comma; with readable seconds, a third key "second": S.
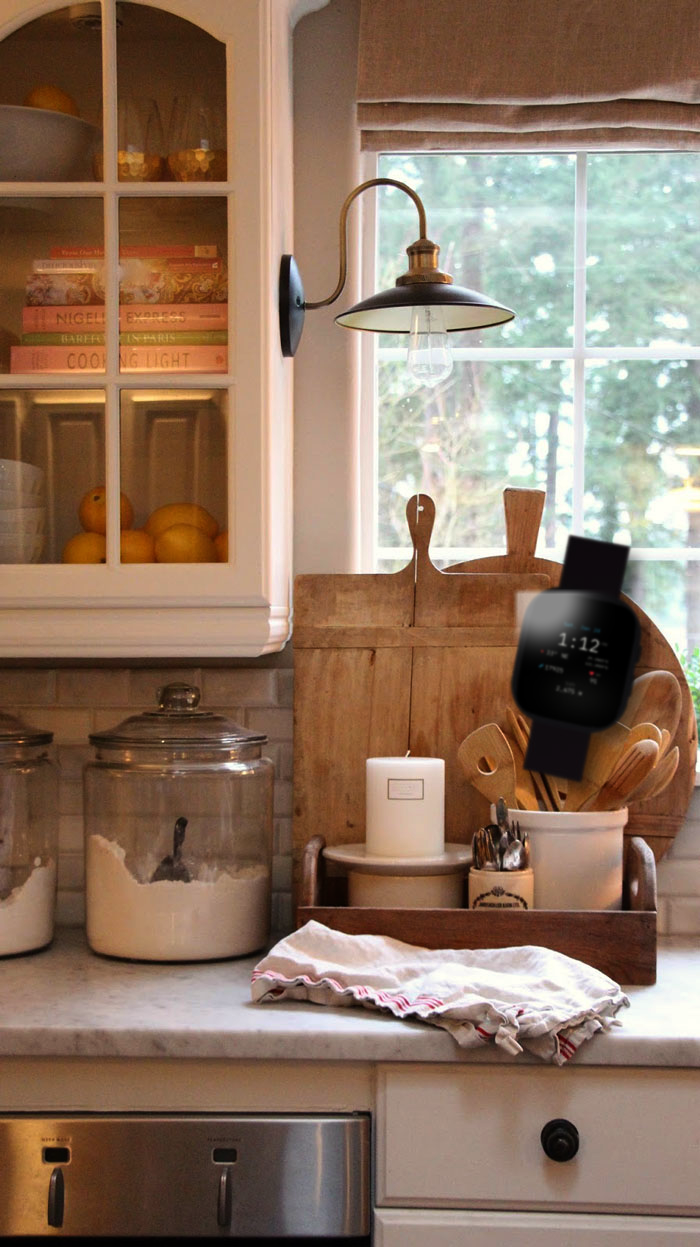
{"hour": 1, "minute": 12}
